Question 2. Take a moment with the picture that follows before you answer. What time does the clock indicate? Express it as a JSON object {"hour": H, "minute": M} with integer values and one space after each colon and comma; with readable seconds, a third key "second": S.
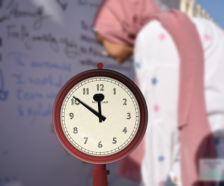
{"hour": 11, "minute": 51}
